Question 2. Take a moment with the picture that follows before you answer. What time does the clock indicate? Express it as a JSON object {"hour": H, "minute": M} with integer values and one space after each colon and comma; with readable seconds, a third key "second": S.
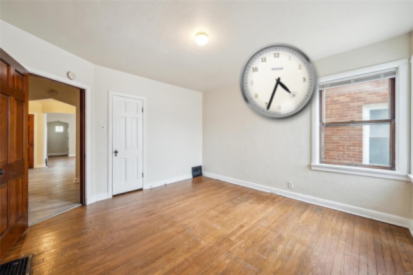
{"hour": 4, "minute": 34}
